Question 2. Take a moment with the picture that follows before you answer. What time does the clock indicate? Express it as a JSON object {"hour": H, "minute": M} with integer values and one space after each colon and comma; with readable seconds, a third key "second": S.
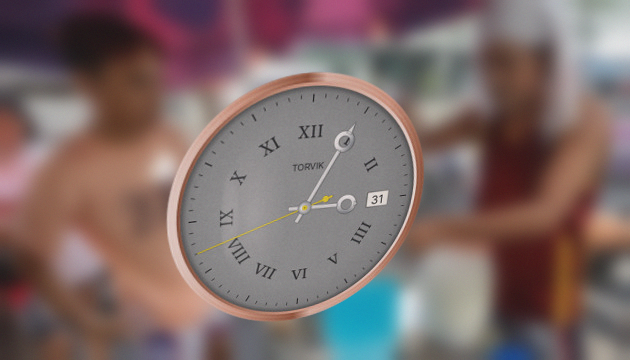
{"hour": 3, "minute": 4, "second": 42}
